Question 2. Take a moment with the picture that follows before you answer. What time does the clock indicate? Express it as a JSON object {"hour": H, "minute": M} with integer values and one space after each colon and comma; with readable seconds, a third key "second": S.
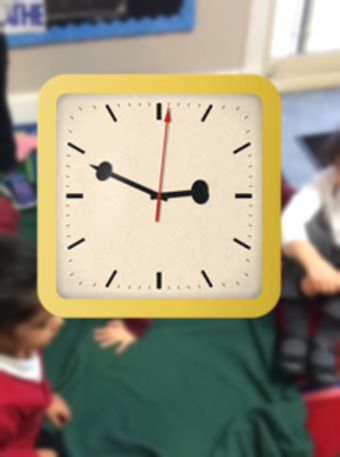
{"hour": 2, "minute": 49, "second": 1}
